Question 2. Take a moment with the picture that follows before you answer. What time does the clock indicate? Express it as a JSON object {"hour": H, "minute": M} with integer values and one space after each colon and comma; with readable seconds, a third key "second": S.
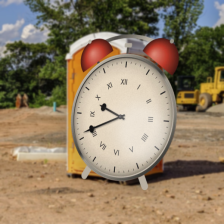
{"hour": 9, "minute": 41}
